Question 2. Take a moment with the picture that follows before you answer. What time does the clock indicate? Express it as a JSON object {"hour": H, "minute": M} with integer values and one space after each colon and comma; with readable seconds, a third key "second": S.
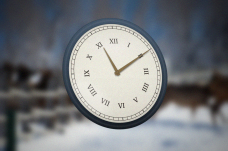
{"hour": 11, "minute": 10}
